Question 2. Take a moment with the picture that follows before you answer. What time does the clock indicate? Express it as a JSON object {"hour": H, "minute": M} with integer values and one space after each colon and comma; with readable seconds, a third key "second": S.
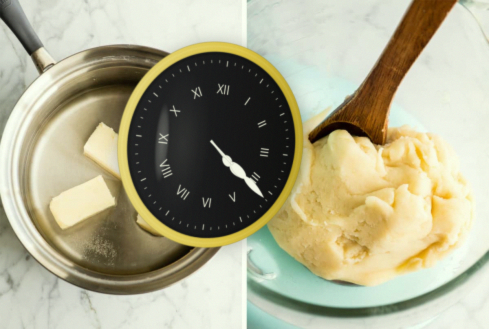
{"hour": 4, "minute": 21}
